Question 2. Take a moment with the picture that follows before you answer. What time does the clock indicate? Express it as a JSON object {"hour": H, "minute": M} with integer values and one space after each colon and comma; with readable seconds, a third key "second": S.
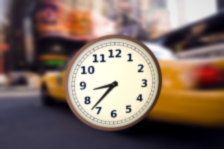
{"hour": 8, "minute": 37}
